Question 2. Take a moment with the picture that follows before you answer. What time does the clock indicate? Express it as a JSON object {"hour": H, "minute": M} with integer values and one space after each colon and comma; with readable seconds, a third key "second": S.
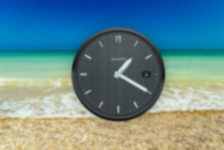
{"hour": 1, "minute": 20}
